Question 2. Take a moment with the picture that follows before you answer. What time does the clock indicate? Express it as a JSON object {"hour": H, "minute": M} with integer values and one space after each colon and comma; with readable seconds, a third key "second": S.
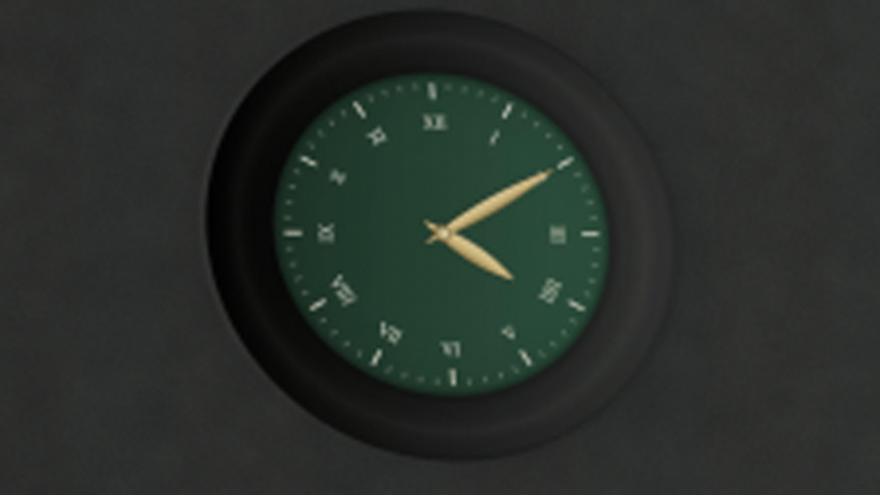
{"hour": 4, "minute": 10}
